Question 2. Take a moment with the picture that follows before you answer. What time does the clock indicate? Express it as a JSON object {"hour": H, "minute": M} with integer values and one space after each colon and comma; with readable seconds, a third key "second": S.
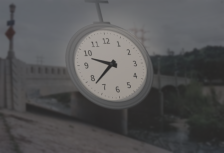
{"hour": 9, "minute": 38}
